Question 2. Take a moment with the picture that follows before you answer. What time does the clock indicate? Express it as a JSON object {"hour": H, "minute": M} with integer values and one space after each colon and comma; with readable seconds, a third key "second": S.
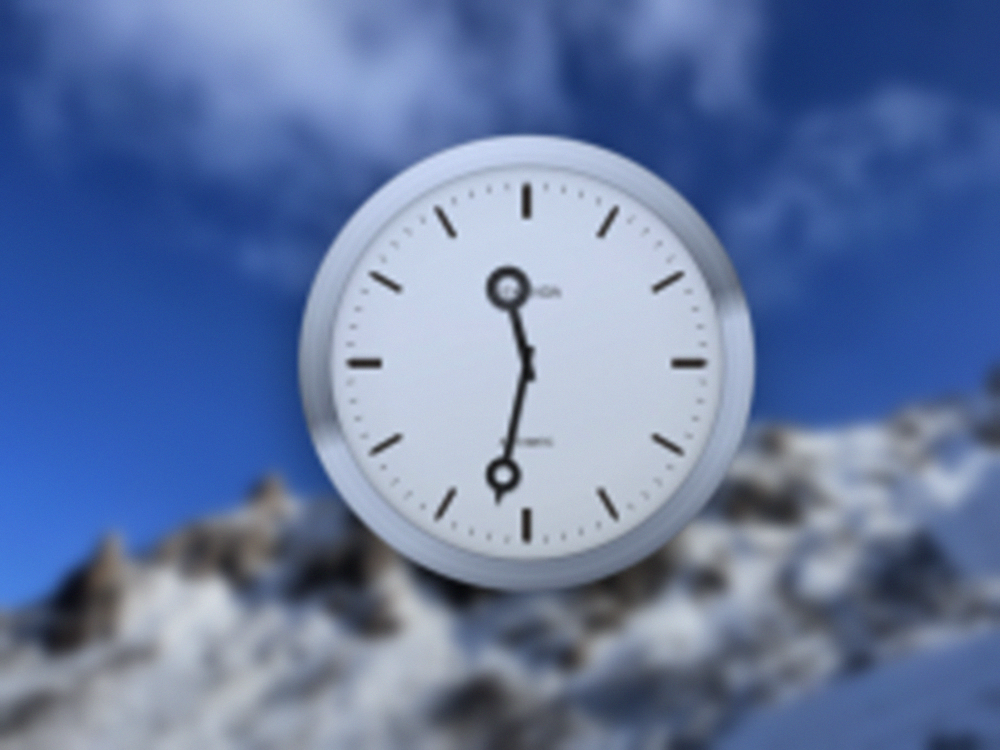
{"hour": 11, "minute": 32}
